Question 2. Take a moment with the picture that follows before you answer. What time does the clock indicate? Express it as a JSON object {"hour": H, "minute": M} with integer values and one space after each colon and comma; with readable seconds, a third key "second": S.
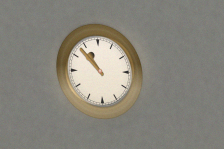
{"hour": 10, "minute": 53}
